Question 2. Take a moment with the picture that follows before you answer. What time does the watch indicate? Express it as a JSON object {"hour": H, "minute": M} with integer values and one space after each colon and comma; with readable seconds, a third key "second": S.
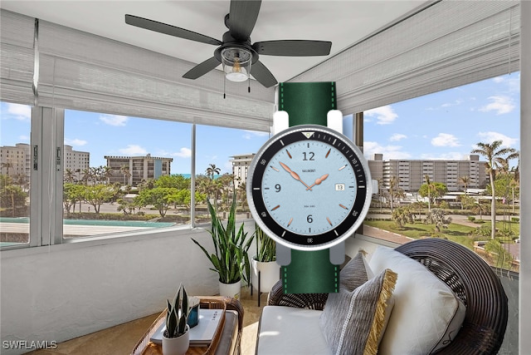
{"hour": 1, "minute": 52}
